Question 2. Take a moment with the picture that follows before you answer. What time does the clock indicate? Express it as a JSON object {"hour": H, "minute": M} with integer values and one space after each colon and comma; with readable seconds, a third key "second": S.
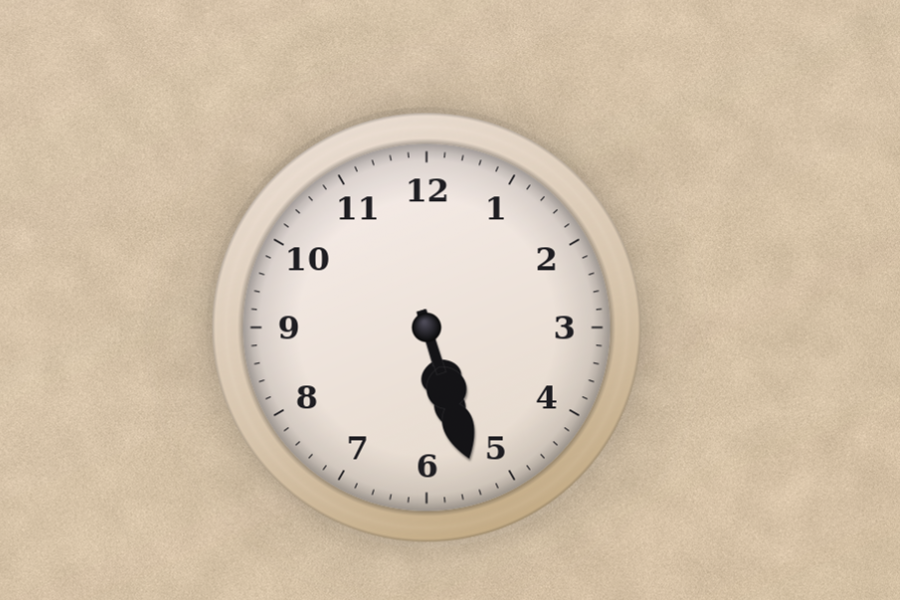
{"hour": 5, "minute": 27}
